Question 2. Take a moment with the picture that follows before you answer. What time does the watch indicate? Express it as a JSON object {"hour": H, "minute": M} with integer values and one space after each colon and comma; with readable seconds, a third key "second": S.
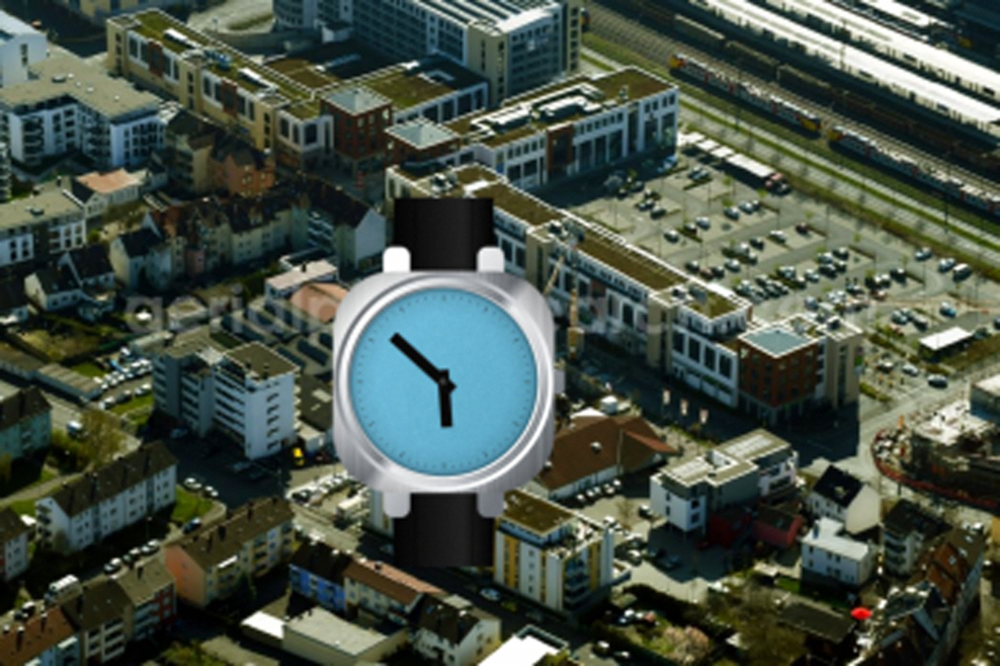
{"hour": 5, "minute": 52}
